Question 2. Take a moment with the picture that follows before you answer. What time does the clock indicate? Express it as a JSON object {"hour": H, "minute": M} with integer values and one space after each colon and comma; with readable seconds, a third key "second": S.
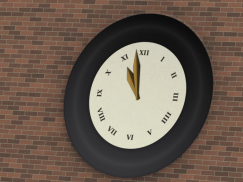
{"hour": 10, "minute": 58}
